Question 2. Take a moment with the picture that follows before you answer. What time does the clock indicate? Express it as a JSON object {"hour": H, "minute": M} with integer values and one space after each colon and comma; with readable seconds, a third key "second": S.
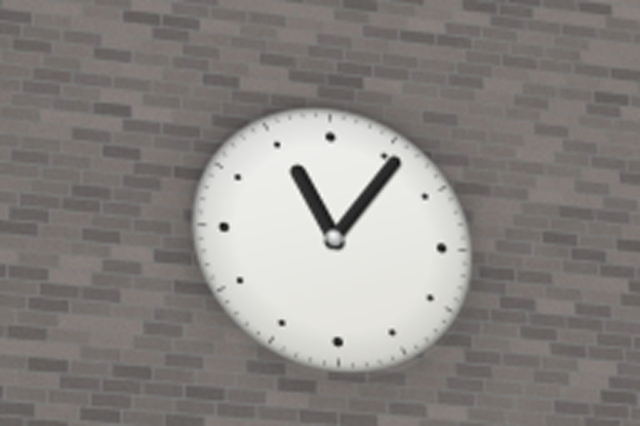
{"hour": 11, "minute": 6}
